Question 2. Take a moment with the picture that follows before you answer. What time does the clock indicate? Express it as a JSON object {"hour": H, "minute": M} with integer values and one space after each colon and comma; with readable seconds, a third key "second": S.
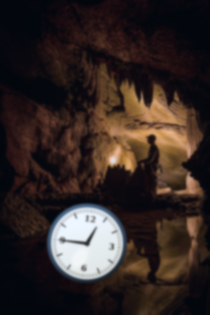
{"hour": 12, "minute": 45}
